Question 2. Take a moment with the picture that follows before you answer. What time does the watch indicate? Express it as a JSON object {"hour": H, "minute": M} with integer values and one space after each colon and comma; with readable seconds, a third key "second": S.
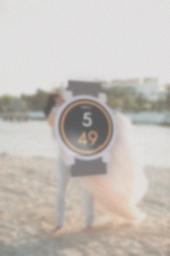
{"hour": 5, "minute": 49}
